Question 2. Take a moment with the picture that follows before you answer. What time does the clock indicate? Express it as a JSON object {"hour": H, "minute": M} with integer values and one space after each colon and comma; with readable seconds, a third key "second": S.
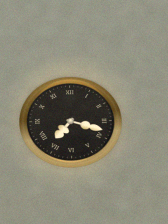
{"hour": 7, "minute": 18}
